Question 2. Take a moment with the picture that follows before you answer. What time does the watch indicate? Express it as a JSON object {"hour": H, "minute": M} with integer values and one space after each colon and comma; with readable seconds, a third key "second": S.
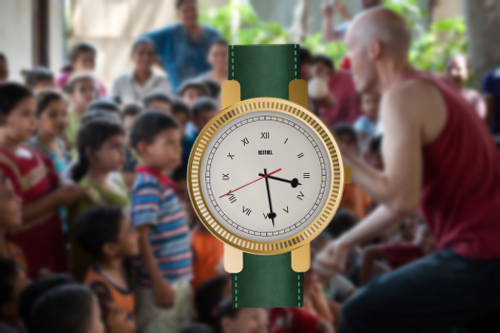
{"hour": 3, "minute": 28, "second": 41}
